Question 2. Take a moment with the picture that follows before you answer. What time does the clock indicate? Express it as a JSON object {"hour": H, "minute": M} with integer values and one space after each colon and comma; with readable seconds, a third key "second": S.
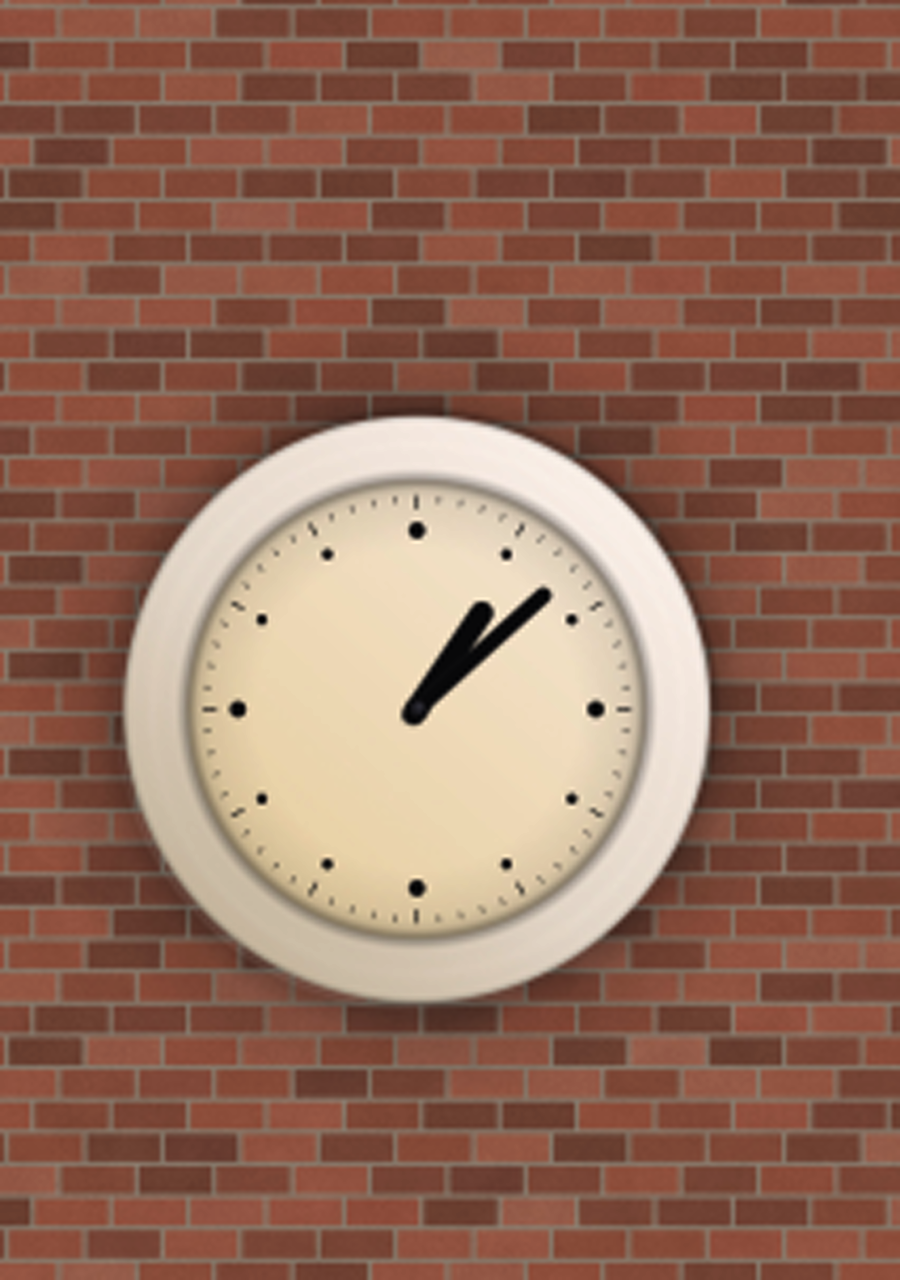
{"hour": 1, "minute": 8}
